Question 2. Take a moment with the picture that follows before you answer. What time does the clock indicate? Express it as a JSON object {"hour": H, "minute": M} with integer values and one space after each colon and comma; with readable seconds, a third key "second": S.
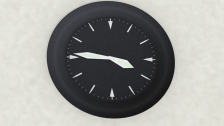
{"hour": 3, "minute": 46}
